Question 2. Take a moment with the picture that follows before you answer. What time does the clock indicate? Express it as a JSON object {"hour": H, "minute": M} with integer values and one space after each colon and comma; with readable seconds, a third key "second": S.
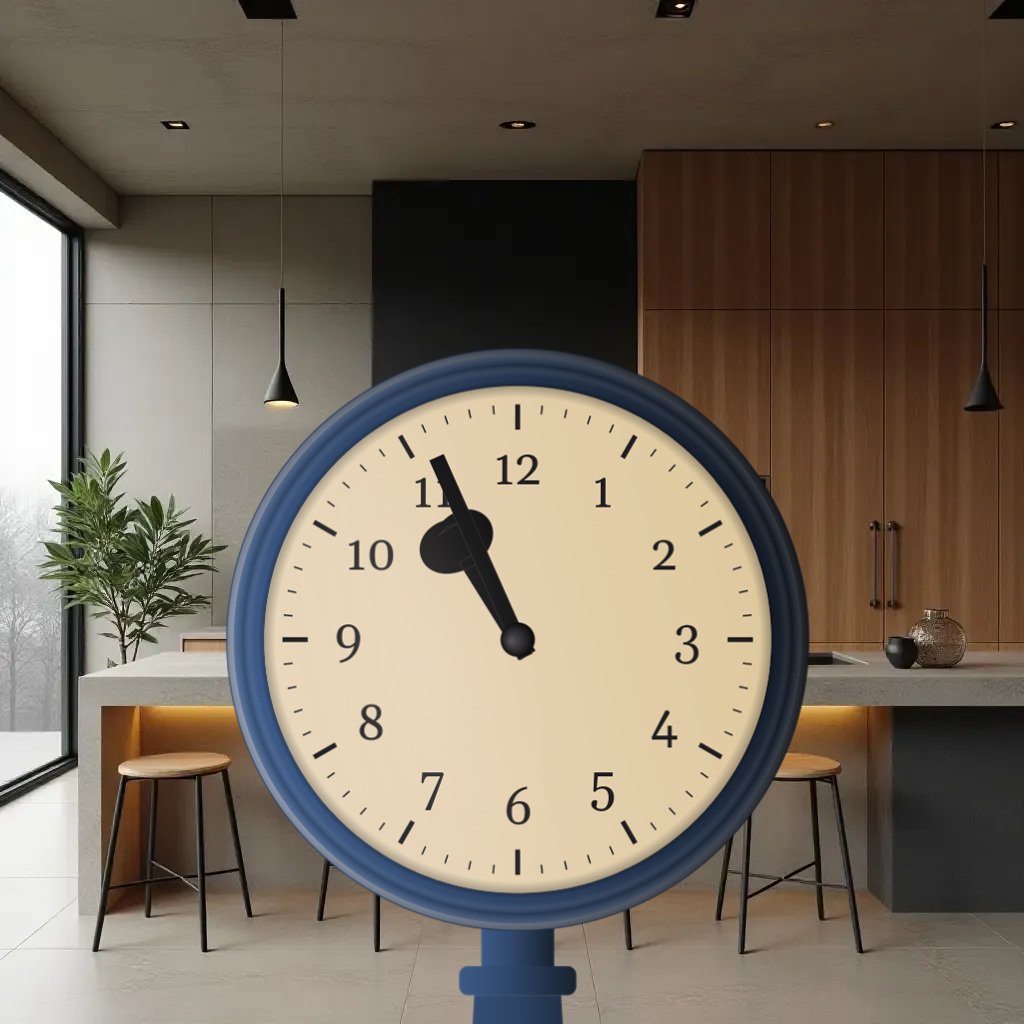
{"hour": 10, "minute": 56}
